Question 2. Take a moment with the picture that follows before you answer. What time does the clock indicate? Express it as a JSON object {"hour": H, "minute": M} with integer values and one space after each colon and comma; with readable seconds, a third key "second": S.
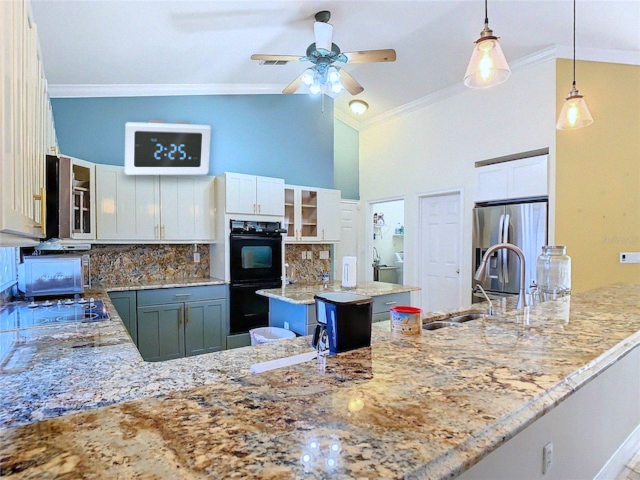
{"hour": 2, "minute": 25}
